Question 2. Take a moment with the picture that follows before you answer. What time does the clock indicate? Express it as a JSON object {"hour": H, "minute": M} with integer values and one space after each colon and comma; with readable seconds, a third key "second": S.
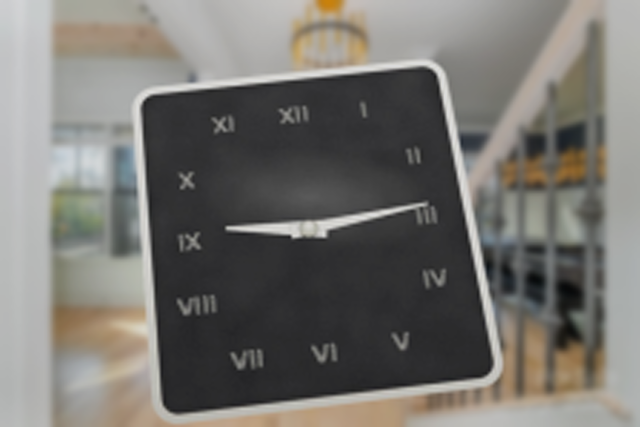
{"hour": 9, "minute": 14}
